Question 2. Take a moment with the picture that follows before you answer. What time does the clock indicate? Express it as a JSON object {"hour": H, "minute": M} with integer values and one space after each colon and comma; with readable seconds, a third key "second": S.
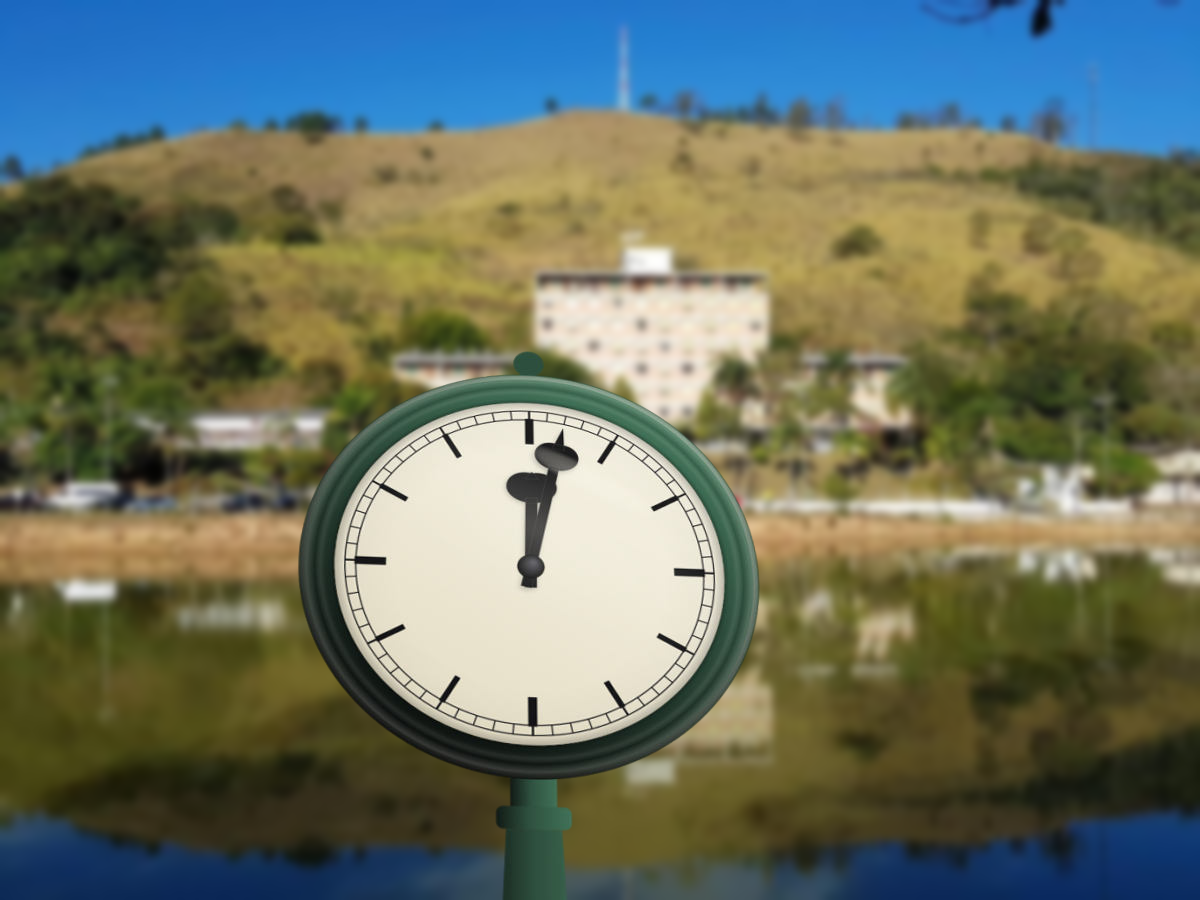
{"hour": 12, "minute": 2}
